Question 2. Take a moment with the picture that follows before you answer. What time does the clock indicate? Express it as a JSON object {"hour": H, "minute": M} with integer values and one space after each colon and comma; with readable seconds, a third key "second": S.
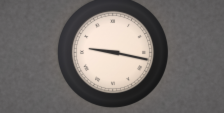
{"hour": 9, "minute": 17}
